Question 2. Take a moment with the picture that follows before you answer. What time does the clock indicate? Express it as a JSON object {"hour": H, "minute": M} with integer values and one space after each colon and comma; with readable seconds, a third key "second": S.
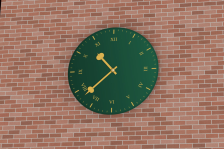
{"hour": 10, "minute": 38}
